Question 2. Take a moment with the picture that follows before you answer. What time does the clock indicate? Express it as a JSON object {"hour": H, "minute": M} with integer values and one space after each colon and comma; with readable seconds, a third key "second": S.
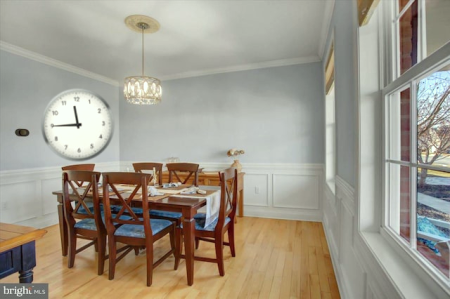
{"hour": 11, "minute": 45}
